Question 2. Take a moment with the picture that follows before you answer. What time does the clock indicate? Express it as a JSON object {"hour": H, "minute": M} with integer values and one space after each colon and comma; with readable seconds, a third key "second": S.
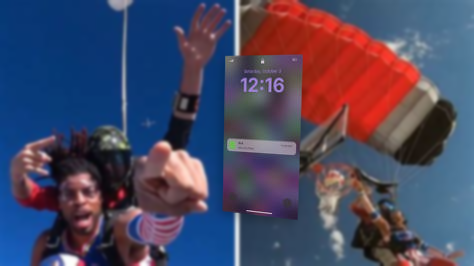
{"hour": 12, "minute": 16}
